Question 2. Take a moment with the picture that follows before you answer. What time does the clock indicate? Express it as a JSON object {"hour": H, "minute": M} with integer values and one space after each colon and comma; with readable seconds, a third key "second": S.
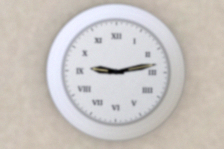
{"hour": 9, "minute": 13}
